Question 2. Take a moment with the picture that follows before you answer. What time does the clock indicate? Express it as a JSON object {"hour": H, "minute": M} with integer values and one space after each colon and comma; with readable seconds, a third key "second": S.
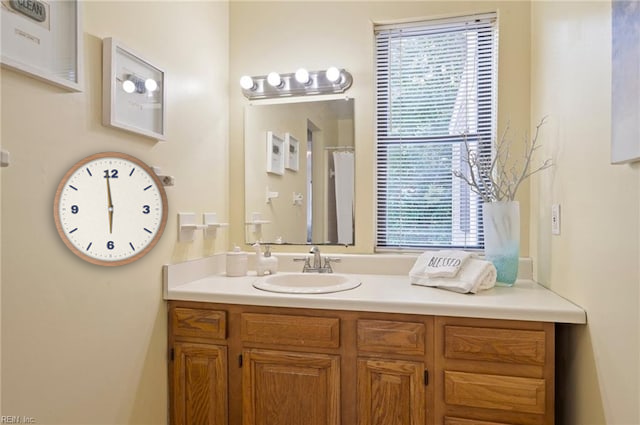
{"hour": 5, "minute": 59}
